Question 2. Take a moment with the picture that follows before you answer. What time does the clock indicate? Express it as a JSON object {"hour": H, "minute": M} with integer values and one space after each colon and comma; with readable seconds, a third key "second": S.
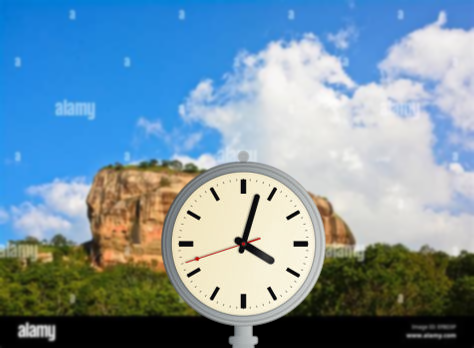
{"hour": 4, "minute": 2, "second": 42}
